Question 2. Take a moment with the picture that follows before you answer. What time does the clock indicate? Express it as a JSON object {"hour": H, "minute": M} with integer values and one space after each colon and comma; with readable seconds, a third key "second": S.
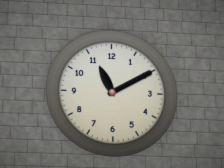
{"hour": 11, "minute": 10}
